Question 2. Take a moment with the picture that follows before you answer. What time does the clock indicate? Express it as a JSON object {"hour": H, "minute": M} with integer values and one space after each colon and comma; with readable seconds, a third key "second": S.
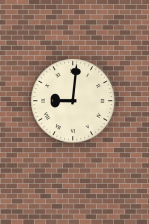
{"hour": 9, "minute": 1}
